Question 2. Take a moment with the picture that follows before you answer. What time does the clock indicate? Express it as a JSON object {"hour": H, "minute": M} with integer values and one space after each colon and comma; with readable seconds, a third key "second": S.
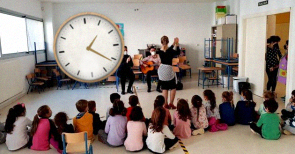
{"hour": 1, "minute": 21}
